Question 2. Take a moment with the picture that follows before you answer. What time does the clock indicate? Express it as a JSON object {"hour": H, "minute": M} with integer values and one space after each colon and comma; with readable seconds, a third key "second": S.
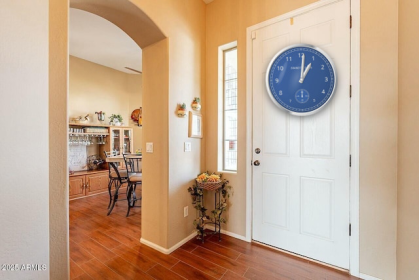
{"hour": 1, "minute": 1}
